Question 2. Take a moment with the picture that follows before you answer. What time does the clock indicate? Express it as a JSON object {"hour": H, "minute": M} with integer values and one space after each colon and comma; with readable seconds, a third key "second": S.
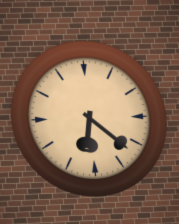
{"hour": 6, "minute": 22}
